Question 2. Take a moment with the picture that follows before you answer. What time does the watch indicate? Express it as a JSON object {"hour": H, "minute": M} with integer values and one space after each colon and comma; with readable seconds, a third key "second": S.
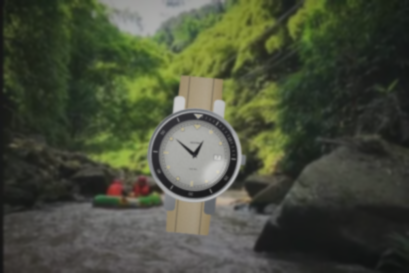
{"hour": 12, "minute": 51}
